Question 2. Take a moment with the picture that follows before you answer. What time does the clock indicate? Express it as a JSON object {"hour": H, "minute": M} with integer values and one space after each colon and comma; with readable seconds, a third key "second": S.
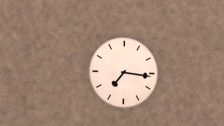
{"hour": 7, "minute": 16}
